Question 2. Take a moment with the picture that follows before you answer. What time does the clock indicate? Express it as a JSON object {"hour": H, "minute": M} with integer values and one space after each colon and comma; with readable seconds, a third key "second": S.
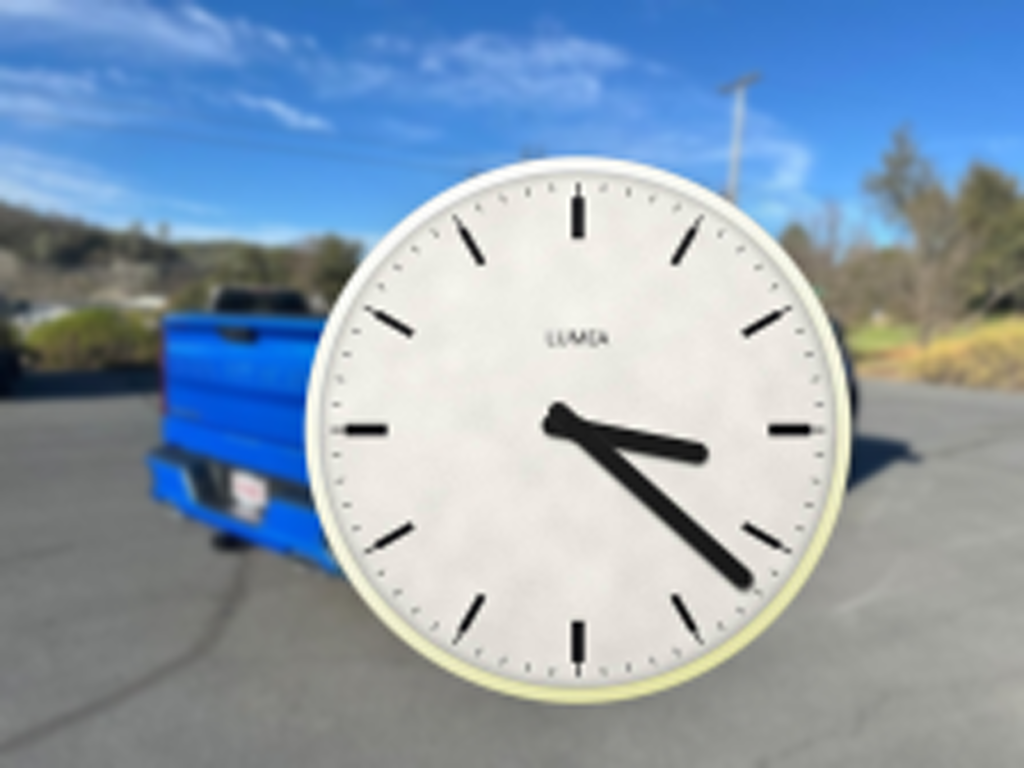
{"hour": 3, "minute": 22}
